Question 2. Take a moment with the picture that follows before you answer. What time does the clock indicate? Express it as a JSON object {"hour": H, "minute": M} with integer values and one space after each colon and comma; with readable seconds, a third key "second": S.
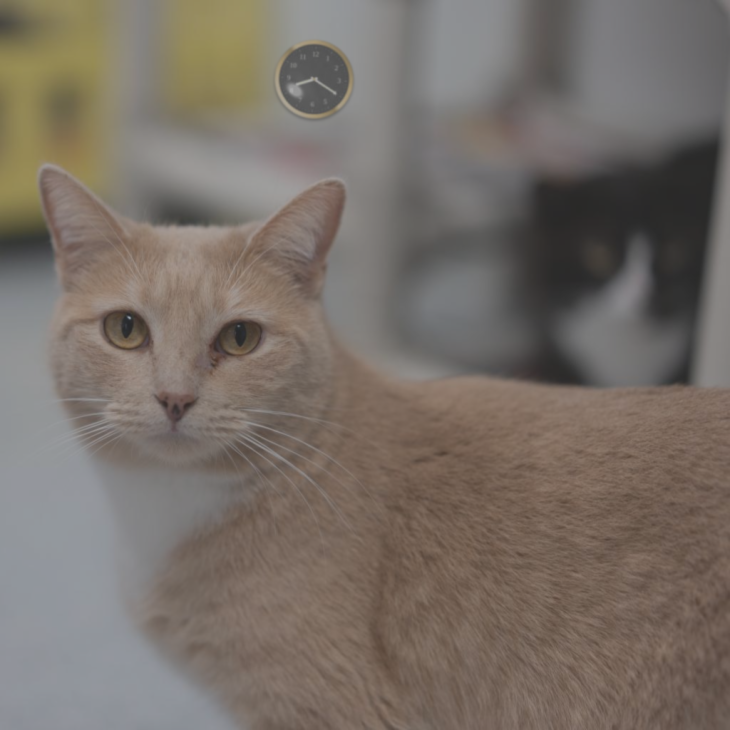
{"hour": 8, "minute": 20}
